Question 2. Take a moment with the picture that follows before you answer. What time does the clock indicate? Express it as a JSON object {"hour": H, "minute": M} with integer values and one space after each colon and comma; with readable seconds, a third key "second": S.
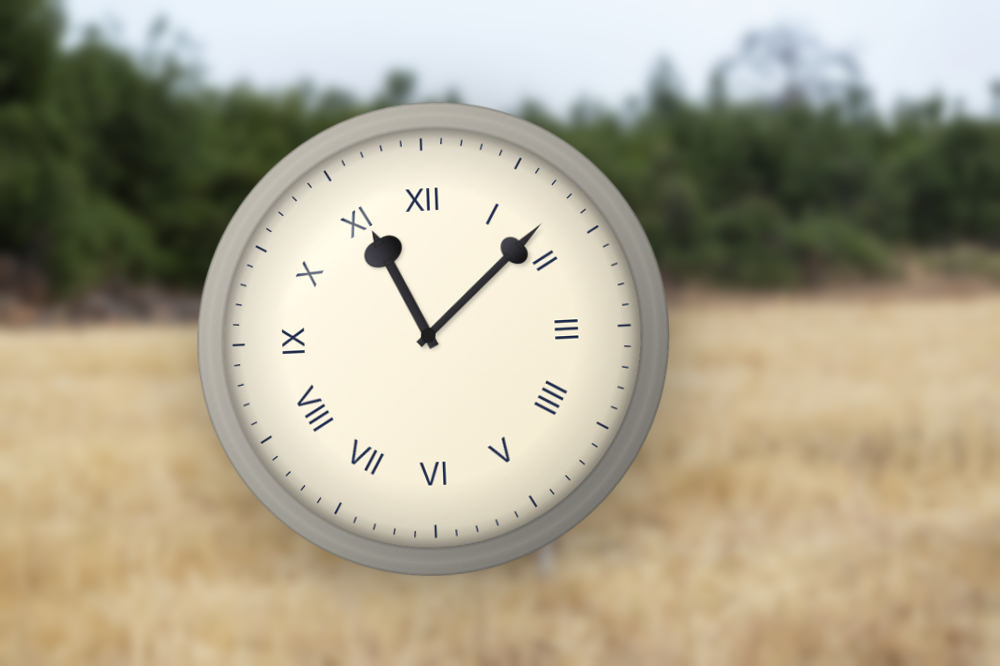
{"hour": 11, "minute": 8}
